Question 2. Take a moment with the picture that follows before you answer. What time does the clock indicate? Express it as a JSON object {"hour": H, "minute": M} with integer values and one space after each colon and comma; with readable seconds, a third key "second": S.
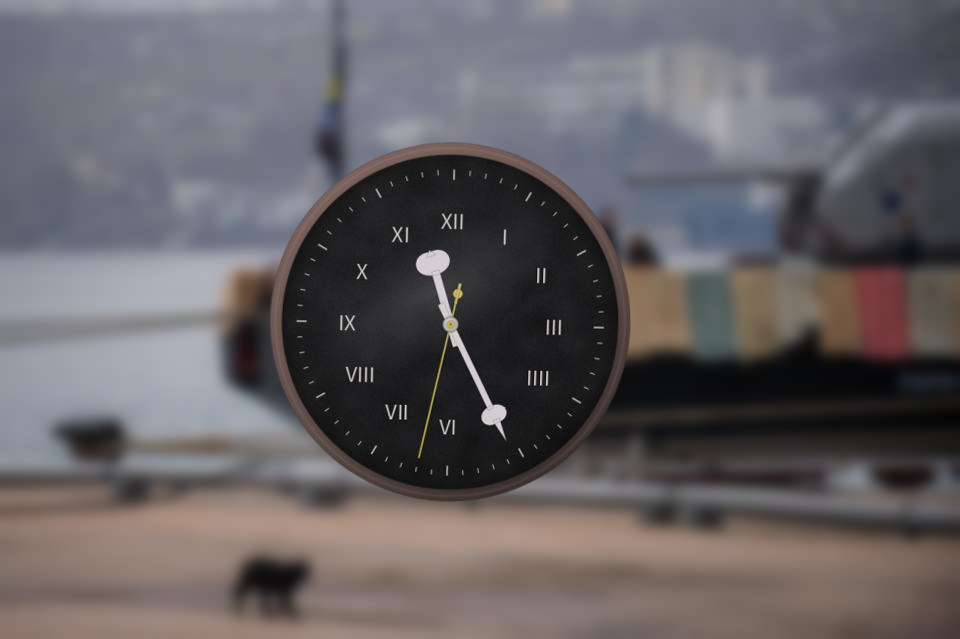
{"hour": 11, "minute": 25, "second": 32}
